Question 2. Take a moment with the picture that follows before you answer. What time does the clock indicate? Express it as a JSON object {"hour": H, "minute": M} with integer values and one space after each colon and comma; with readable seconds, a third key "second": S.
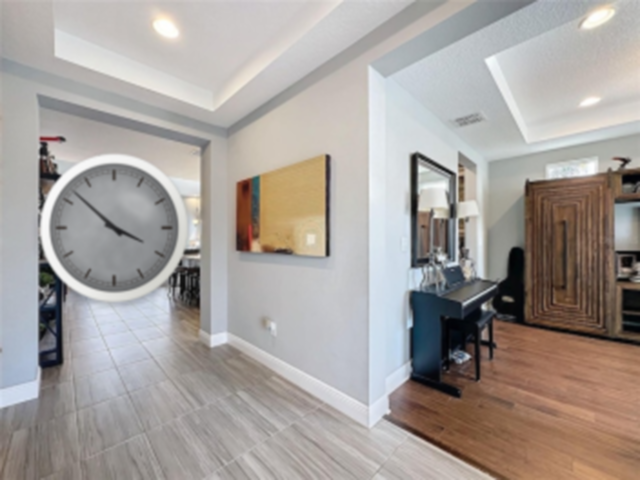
{"hour": 3, "minute": 52}
